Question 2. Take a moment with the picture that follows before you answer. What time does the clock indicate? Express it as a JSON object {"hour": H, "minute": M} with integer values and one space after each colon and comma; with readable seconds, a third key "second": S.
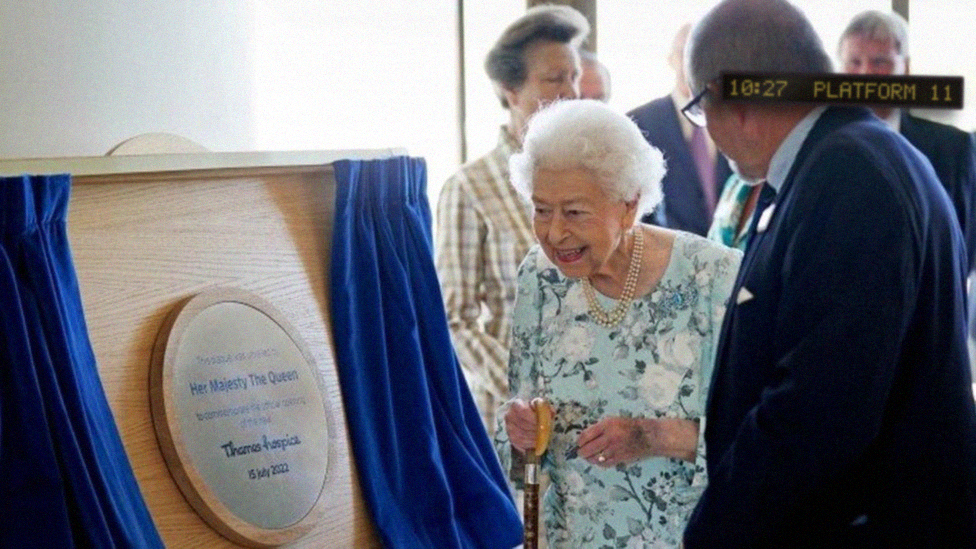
{"hour": 10, "minute": 27}
